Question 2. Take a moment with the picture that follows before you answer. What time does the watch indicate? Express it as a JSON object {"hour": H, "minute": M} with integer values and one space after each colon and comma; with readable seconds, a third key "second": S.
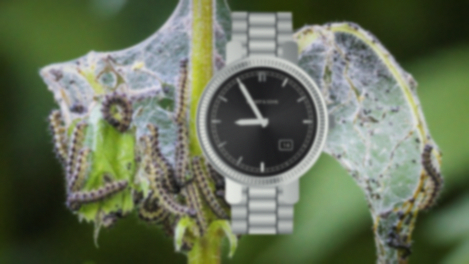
{"hour": 8, "minute": 55}
